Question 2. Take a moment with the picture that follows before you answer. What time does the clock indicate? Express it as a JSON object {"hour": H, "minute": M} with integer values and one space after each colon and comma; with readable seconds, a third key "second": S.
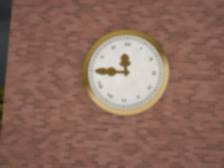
{"hour": 11, "minute": 45}
